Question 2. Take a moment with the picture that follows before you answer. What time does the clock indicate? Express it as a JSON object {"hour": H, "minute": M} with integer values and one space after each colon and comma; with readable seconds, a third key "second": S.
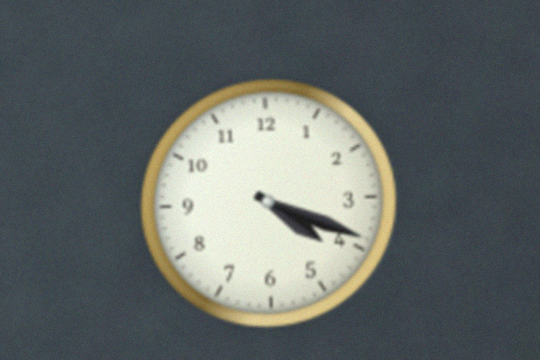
{"hour": 4, "minute": 19}
